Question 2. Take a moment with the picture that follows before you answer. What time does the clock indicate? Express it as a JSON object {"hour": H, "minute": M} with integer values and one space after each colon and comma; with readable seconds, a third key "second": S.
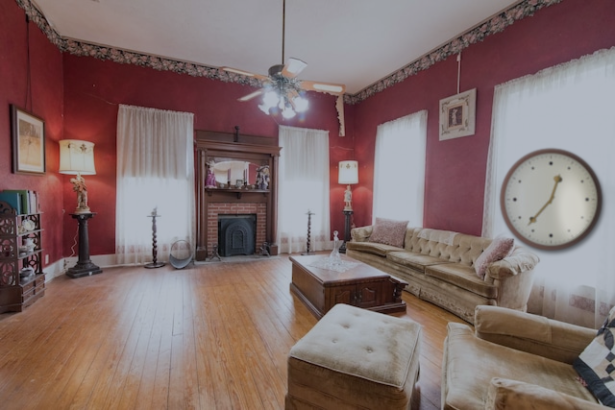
{"hour": 12, "minute": 37}
